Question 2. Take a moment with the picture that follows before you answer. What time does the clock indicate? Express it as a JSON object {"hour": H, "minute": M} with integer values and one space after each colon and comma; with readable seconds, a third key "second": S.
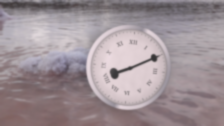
{"hour": 8, "minute": 10}
